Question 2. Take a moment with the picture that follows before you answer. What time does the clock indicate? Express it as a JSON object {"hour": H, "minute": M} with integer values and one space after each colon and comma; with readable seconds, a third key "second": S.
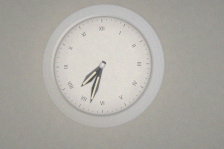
{"hour": 7, "minute": 33}
